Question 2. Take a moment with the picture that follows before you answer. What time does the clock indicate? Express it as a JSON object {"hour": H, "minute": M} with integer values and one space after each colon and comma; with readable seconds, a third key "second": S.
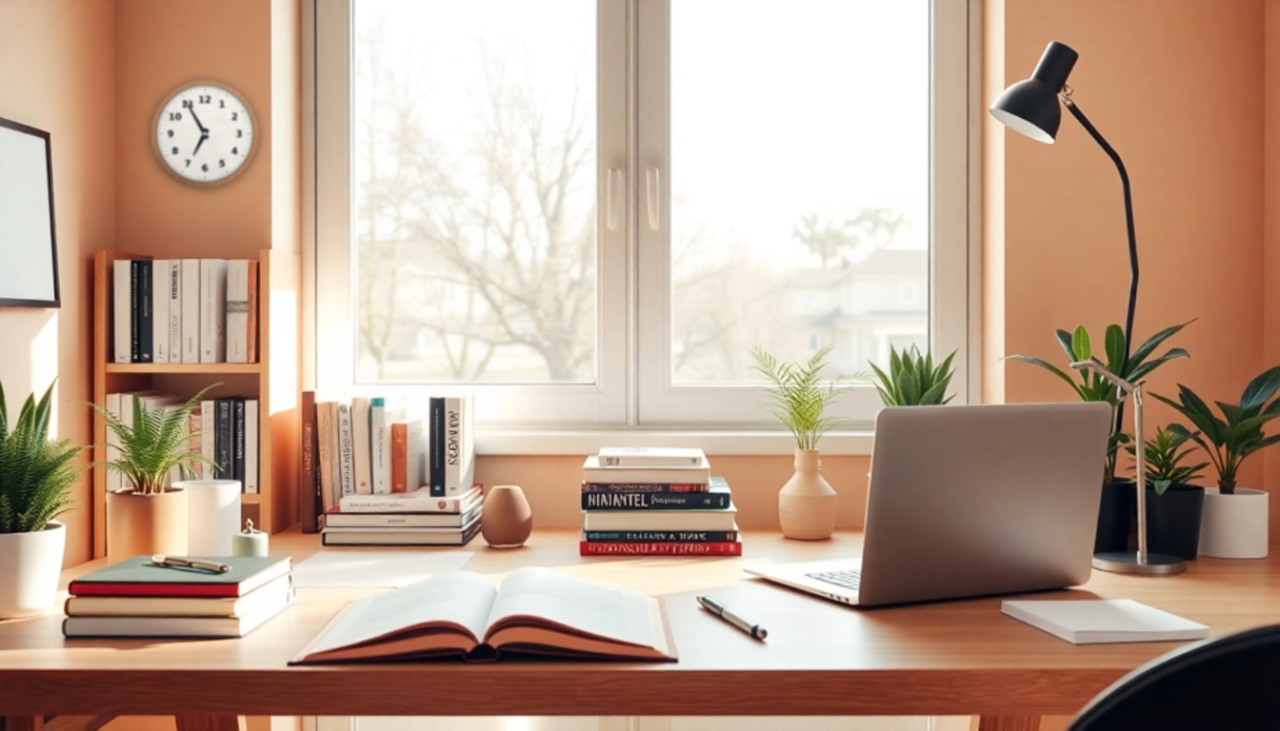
{"hour": 6, "minute": 55}
